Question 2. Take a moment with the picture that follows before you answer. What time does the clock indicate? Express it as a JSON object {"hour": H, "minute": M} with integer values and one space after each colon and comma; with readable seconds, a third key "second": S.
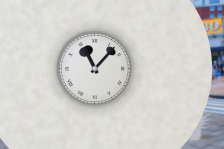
{"hour": 11, "minute": 7}
